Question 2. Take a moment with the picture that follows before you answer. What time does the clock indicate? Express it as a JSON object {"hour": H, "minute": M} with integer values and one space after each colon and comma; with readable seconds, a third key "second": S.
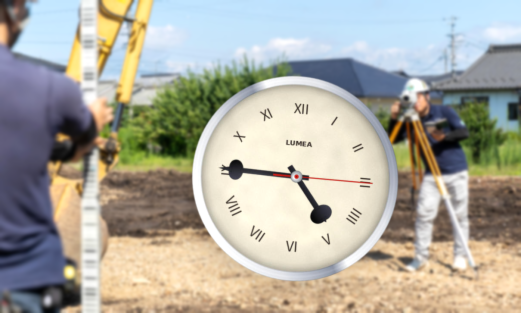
{"hour": 4, "minute": 45, "second": 15}
